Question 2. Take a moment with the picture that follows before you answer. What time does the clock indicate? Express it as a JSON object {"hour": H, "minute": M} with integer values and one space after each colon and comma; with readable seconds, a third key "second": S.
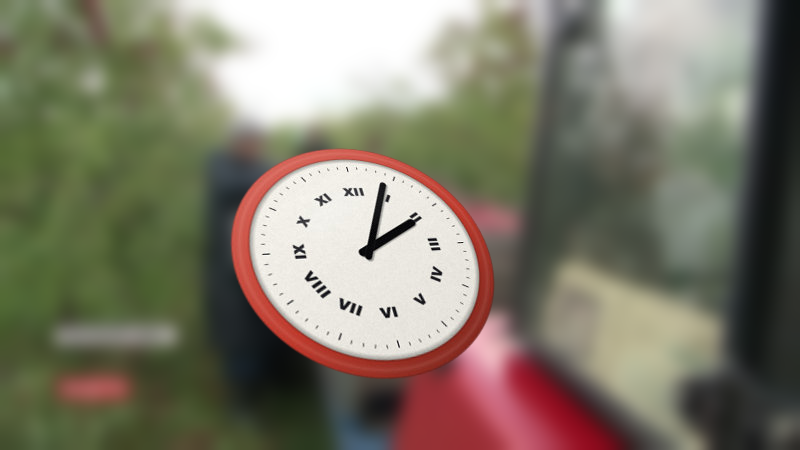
{"hour": 2, "minute": 4}
